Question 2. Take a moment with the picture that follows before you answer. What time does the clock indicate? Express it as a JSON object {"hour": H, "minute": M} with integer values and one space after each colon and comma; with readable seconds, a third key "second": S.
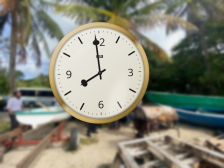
{"hour": 7, "minute": 59}
